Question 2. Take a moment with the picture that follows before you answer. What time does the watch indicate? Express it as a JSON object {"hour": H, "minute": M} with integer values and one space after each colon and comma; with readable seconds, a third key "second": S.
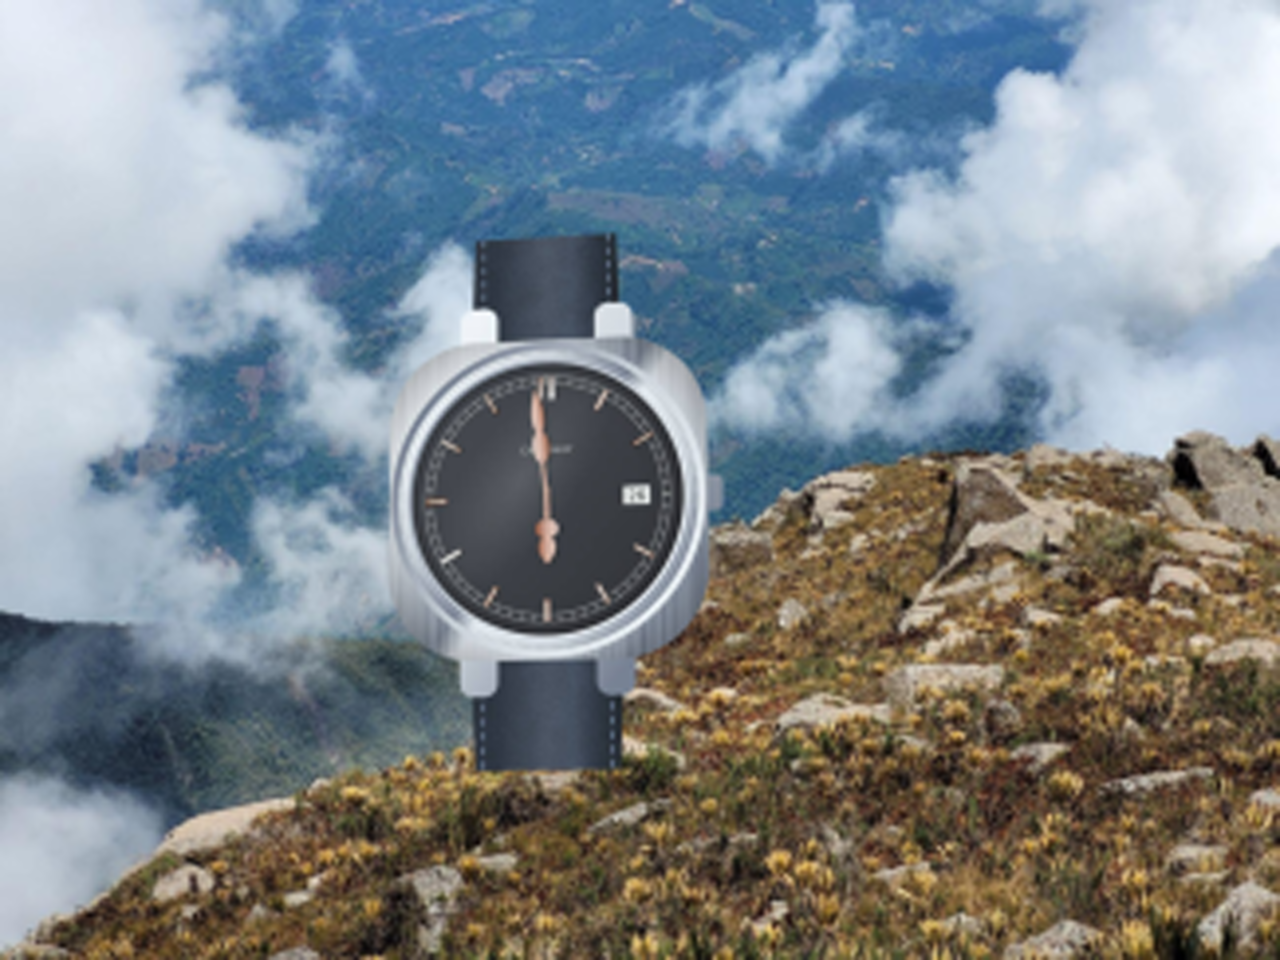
{"hour": 5, "minute": 59}
